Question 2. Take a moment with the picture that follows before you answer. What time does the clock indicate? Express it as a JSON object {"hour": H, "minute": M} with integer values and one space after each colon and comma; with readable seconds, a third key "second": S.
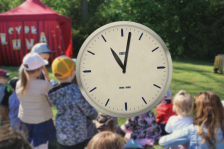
{"hour": 11, "minute": 2}
